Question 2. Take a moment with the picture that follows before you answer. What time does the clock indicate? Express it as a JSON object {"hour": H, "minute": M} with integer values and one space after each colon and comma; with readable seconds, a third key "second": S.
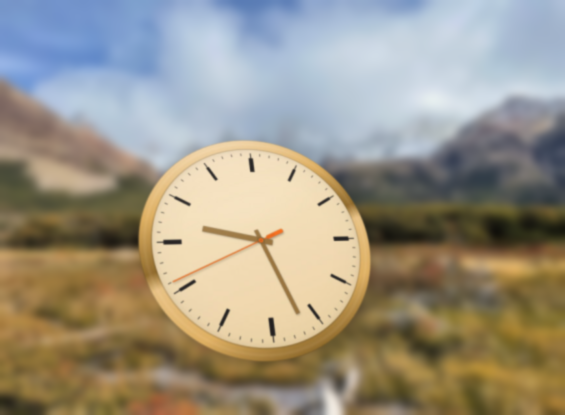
{"hour": 9, "minute": 26, "second": 41}
